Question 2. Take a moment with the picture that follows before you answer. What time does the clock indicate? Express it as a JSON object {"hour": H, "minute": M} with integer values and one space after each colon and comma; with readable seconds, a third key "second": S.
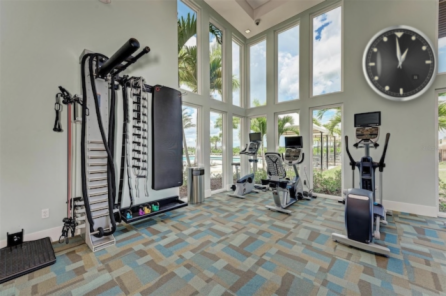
{"hour": 12, "minute": 59}
